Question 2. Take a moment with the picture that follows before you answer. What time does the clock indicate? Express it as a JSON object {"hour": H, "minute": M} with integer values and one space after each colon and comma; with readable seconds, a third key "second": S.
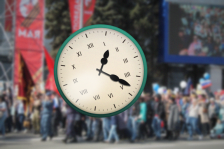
{"hour": 1, "minute": 23}
